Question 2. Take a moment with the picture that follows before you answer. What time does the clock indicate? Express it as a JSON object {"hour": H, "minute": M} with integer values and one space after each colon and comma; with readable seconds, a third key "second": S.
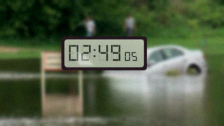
{"hour": 2, "minute": 49, "second": 5}
